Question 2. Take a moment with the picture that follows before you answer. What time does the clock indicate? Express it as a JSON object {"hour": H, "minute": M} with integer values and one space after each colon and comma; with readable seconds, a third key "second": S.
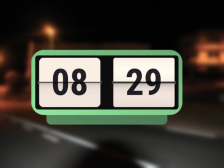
{"hour": 8, "minute": 29}
